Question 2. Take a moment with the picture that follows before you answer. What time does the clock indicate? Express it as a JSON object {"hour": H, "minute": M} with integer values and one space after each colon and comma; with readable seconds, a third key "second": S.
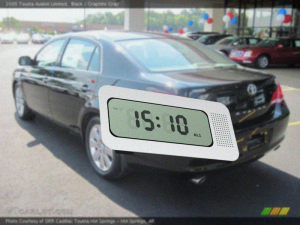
{"hour": 15, "minute": 10}
